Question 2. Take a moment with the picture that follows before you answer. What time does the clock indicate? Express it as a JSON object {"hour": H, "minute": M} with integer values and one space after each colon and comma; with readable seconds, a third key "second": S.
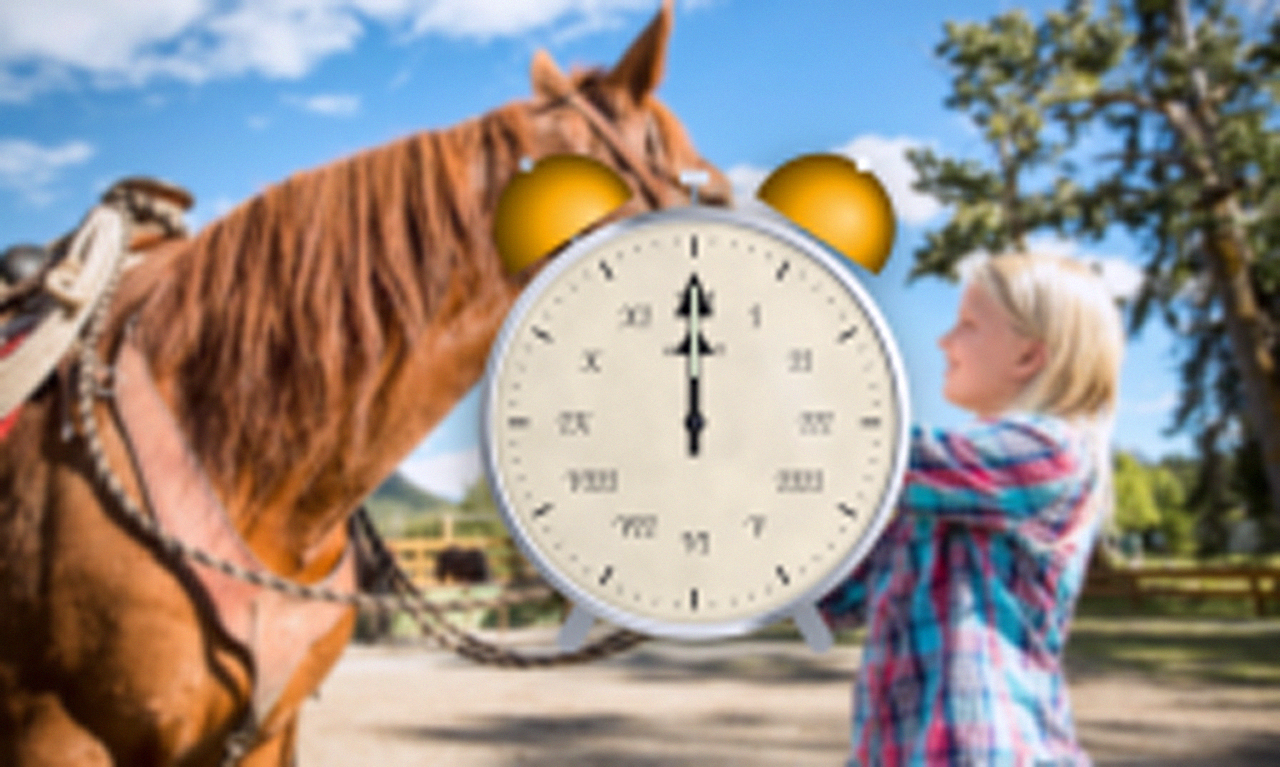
{"hour": 12, "minute": 0}
